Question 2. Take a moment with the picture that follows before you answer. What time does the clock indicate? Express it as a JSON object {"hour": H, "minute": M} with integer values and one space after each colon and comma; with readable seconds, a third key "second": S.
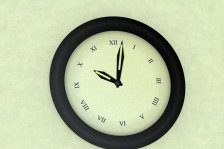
{"hour": 10, "minute": 2}
